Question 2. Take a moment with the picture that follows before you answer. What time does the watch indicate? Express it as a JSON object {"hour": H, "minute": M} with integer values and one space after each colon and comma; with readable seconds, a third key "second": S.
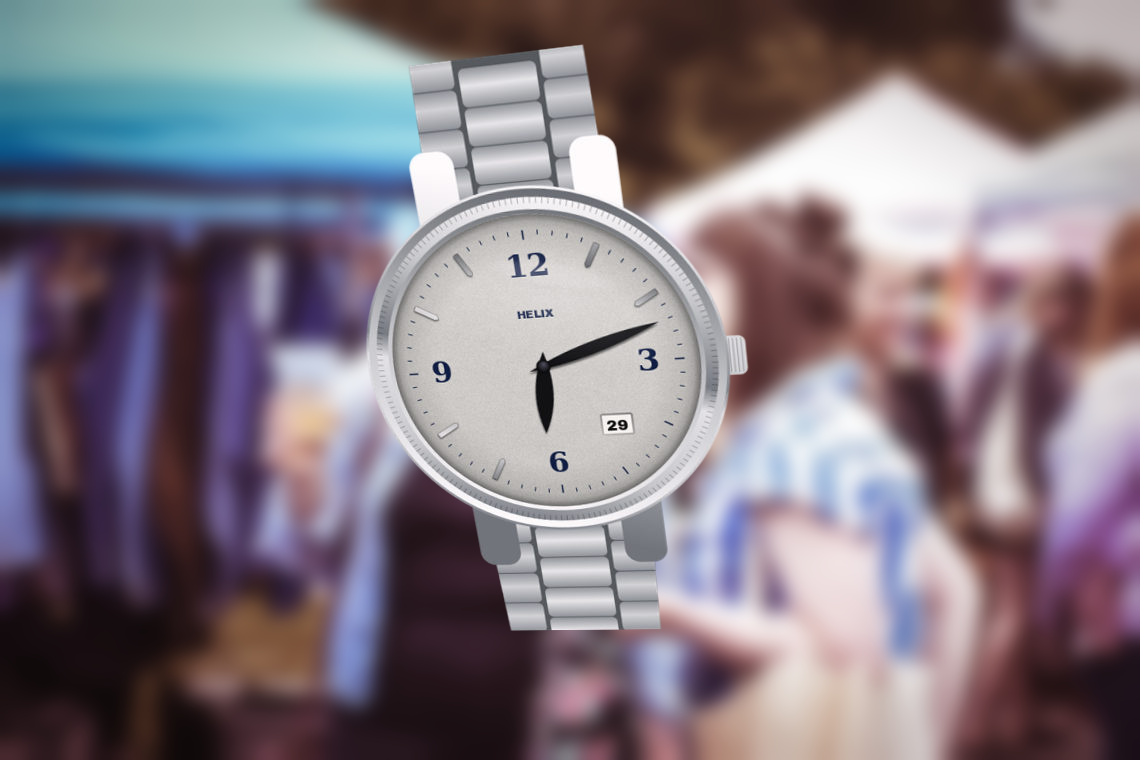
{"hour": 6, "minute": 12}
